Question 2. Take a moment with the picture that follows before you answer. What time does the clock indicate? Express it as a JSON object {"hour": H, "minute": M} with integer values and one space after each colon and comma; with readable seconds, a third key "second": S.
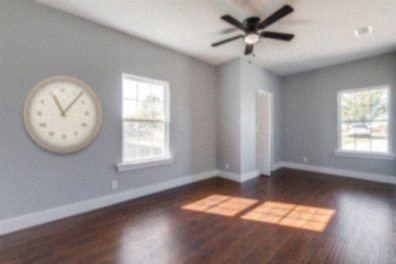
{"hour": 11, "minute": 7}
